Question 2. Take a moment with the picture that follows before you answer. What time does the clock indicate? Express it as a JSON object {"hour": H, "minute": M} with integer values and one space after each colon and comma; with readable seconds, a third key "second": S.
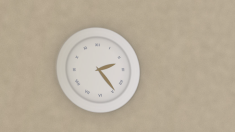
{"hour": 2, "minute": 24}
